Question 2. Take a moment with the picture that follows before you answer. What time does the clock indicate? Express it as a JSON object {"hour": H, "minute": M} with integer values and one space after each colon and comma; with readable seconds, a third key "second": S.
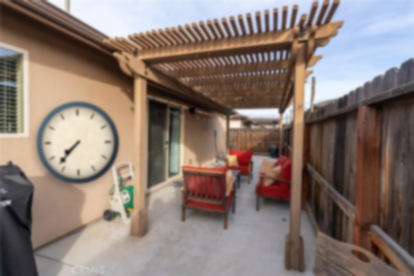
{"hour": 7, "minute": 37}
